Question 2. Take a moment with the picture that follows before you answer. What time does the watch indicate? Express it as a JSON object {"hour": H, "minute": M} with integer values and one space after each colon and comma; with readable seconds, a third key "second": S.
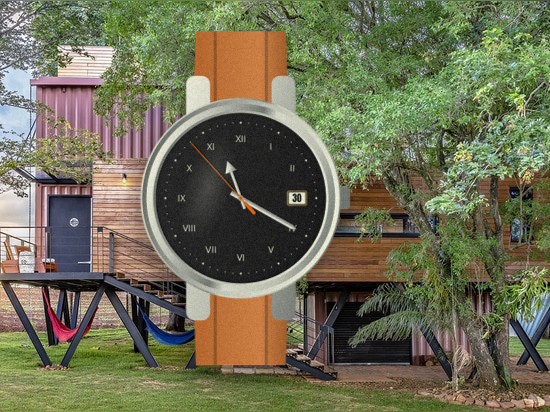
{"hour": 11, "minute": 19, "second": 53}
